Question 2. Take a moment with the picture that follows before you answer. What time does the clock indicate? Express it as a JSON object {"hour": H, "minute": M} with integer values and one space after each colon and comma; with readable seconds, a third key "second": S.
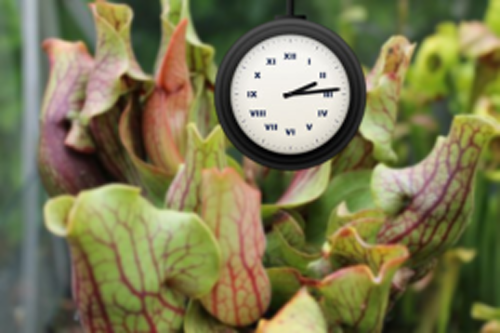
{"hour": 2, "minute": 14}
